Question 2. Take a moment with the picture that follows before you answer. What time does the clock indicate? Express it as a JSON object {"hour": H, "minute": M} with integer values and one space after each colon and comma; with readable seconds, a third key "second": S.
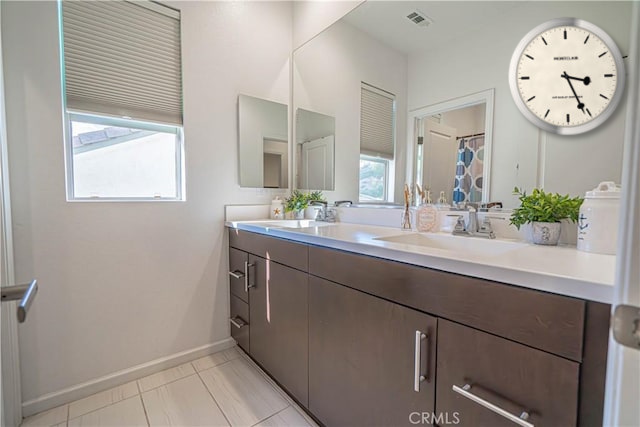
{"hour": 3, "minute": 26}
